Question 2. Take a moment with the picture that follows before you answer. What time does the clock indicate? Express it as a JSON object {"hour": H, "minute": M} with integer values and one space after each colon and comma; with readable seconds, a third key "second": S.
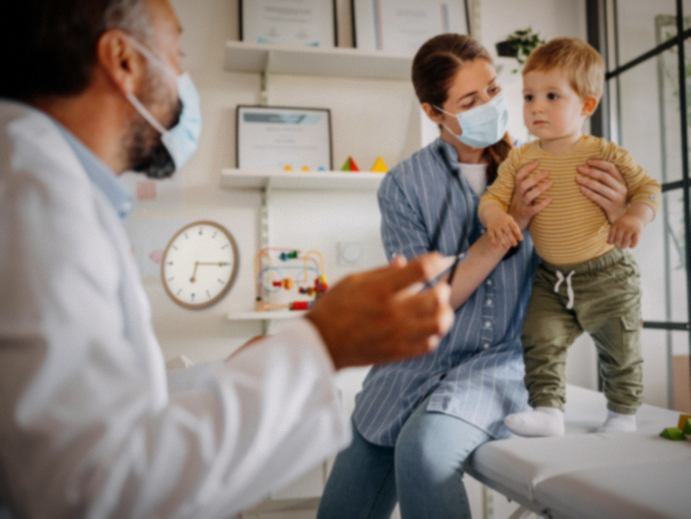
{"hour": 6, "minute": 15}
